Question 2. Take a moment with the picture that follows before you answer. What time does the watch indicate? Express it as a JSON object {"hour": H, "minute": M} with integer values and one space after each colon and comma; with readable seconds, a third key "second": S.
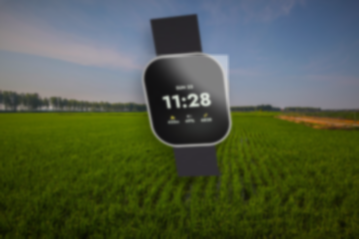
{"hour": 11, "minute": 28}
